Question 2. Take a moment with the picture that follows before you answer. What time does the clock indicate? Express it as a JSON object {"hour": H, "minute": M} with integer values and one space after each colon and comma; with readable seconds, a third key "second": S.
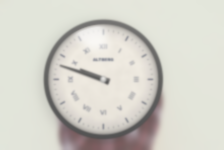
{"hour": 9, "minute": 48}
